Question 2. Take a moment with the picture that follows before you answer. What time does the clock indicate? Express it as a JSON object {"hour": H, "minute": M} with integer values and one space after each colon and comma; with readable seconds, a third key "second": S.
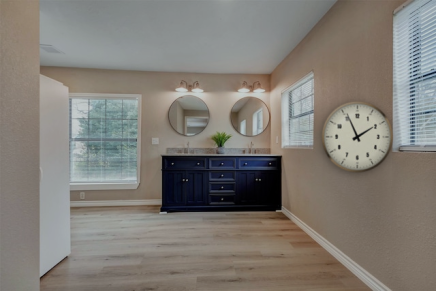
{"hour": 1, "minute": 56}
